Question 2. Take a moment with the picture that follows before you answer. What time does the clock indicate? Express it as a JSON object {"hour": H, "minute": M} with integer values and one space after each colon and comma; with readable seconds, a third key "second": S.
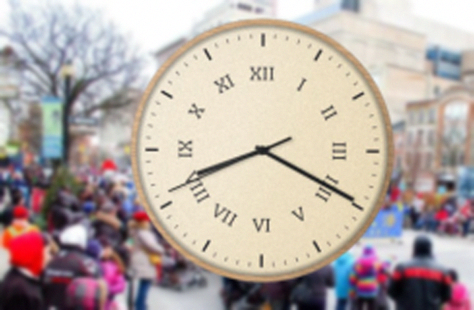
{"hour": 8, "minute": 19, "second": 41}
